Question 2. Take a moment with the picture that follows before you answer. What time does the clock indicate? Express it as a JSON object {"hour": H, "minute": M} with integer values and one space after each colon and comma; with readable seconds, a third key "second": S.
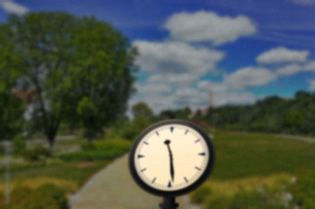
{"hour": 11, "minute": 29}
